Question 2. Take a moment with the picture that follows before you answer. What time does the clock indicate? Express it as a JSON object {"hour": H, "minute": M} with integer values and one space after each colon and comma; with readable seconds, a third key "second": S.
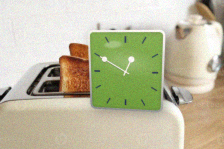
{"hour": 12, "minute": 50}
